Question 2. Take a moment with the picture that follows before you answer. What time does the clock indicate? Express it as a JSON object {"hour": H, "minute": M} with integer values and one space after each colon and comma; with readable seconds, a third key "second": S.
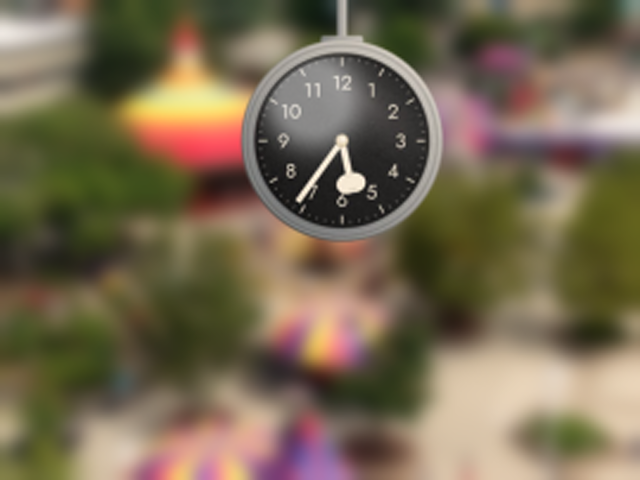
{"hour": 5, "minute": 36}
